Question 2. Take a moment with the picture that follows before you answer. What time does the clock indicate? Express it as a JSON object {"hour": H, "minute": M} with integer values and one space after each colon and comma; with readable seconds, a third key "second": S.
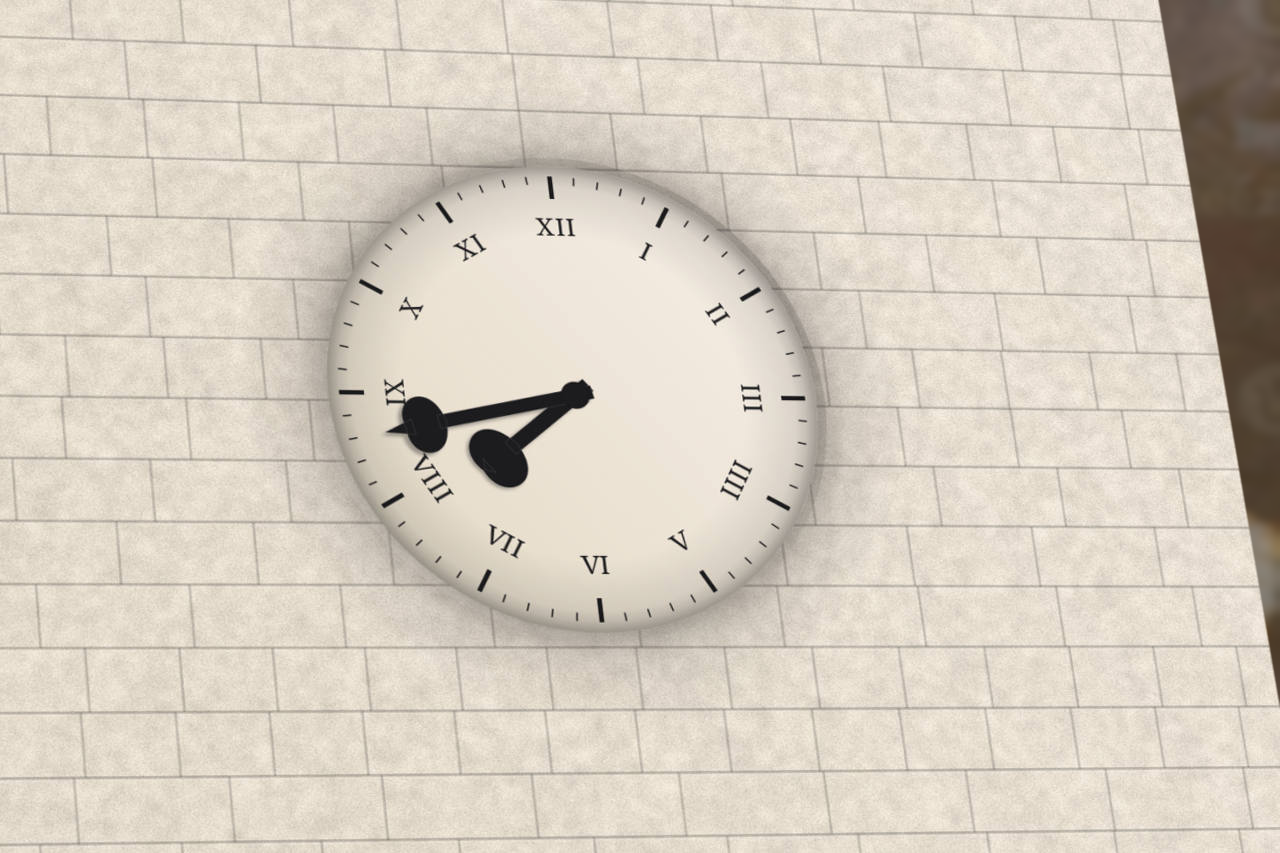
{"hour": 7, "minute": 43}
